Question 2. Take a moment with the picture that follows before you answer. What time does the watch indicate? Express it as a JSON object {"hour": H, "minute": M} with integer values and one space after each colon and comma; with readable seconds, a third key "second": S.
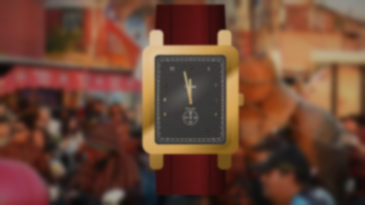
{"hour": 11, "minute": 58}
